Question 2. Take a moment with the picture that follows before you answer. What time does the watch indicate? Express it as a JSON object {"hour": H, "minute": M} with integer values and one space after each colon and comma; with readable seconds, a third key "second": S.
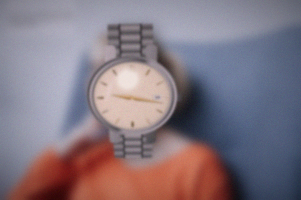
{"hour": 9, "minute": 17}
